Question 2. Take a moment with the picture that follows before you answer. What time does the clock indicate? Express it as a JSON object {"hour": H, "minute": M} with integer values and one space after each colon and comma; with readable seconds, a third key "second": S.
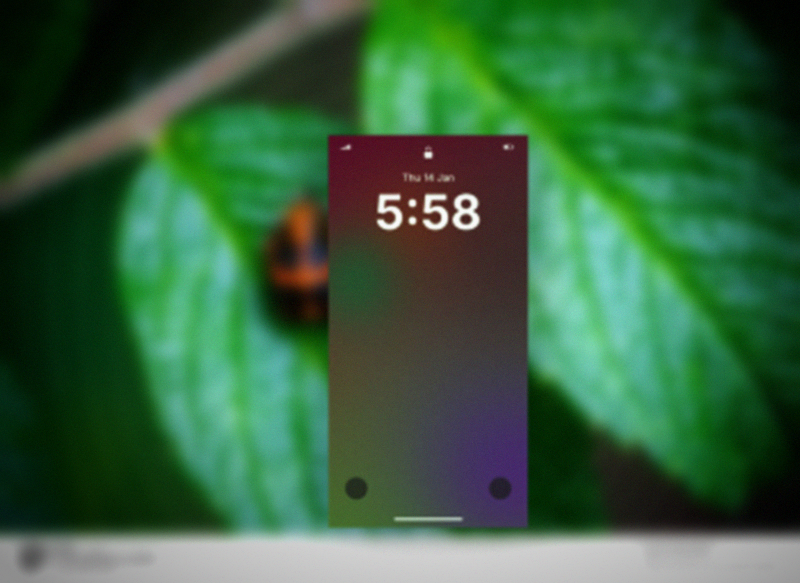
{"hour": 5, "minute": 58}
